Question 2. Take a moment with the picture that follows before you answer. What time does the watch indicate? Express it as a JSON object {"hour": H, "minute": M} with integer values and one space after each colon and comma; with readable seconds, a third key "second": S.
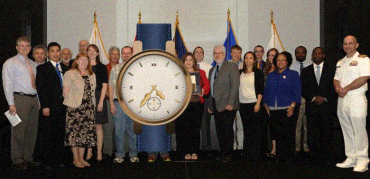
{"hour": 4, "minute": 36}
